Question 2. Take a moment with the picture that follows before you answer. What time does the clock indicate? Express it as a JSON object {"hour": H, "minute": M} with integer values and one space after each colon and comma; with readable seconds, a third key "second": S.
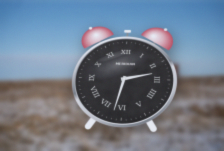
{"hour": 2, "minute": 32}
